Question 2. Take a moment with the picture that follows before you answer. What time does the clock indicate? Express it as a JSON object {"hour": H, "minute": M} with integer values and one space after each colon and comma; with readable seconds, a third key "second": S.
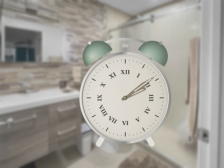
{"hour": 2, "minute": 9}
